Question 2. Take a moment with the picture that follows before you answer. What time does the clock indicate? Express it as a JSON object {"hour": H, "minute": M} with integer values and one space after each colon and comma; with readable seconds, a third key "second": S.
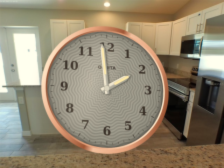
{"hour": 1, "minute": 59}
